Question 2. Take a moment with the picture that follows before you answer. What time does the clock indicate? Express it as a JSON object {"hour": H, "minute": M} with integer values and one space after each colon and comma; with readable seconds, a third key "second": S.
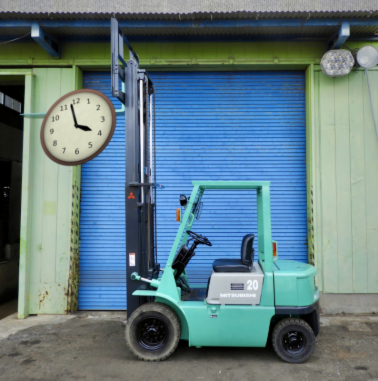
{"hour": 3, "minute": 58}
